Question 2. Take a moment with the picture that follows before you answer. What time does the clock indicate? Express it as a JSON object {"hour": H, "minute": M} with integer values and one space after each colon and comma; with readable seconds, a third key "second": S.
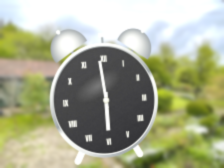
{"hour": 5, "minute": 59}
